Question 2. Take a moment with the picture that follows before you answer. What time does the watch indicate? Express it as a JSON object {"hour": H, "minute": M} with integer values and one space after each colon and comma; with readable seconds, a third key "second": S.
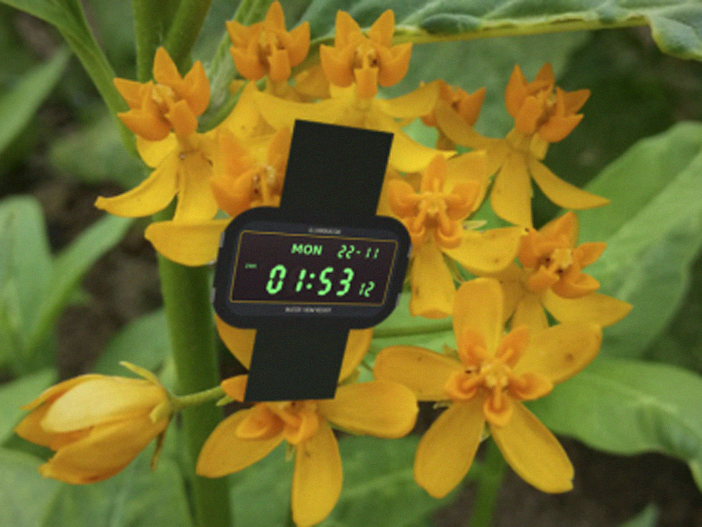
{"hour": 1, "minute": 53, "second": 12}
